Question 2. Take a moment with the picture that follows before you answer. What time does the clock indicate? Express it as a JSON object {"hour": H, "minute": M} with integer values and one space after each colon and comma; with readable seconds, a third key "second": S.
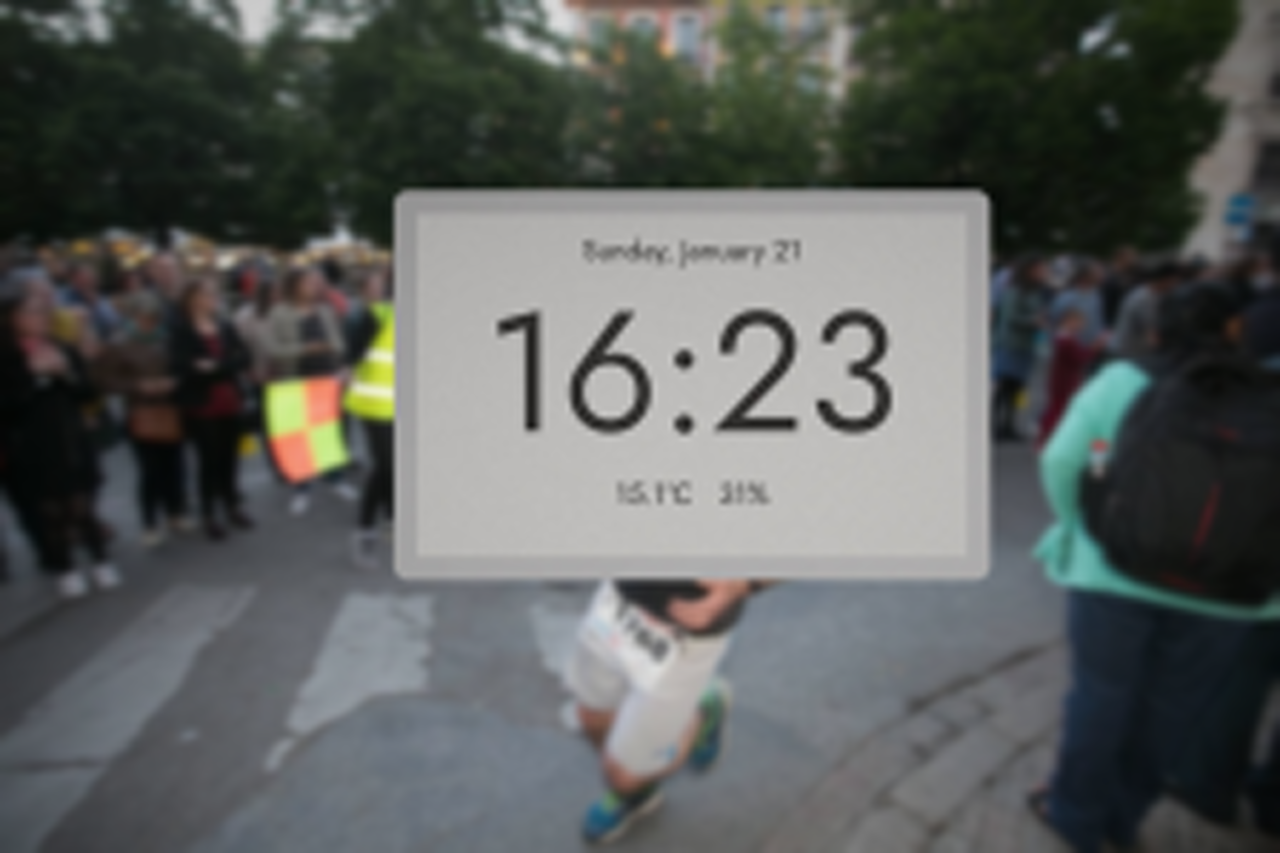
{"hour": 16, "minute": 23}
